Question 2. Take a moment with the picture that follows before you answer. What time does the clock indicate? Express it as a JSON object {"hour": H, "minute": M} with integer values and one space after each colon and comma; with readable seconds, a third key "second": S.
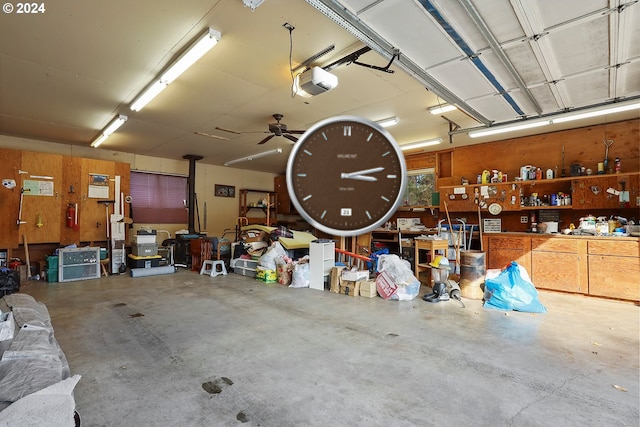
{"hour": 3, "minute": 13}
